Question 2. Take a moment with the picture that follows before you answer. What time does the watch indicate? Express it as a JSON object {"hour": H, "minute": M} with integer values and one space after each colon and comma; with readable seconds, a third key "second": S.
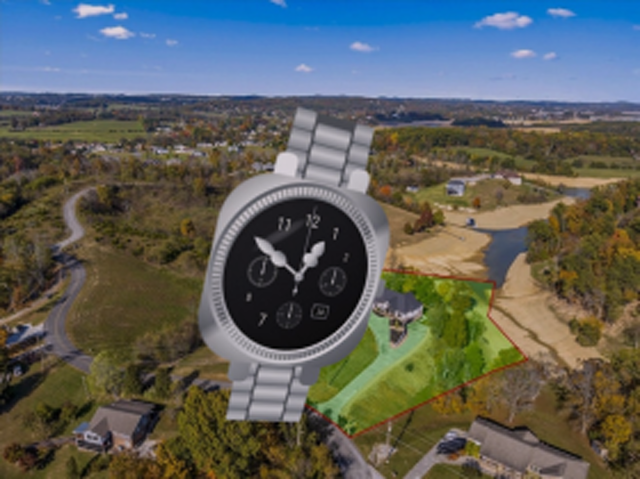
{"hour": 12, "minute": 50}
